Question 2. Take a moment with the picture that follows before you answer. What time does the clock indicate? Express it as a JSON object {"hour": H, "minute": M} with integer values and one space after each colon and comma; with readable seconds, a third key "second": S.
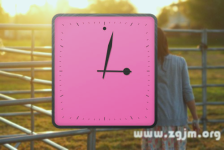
{"hour": 3, "minute": 2}
